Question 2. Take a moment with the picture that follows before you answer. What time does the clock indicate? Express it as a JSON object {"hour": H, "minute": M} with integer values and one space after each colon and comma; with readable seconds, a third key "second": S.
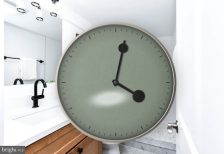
{"hour": 4, "minute": 2}
